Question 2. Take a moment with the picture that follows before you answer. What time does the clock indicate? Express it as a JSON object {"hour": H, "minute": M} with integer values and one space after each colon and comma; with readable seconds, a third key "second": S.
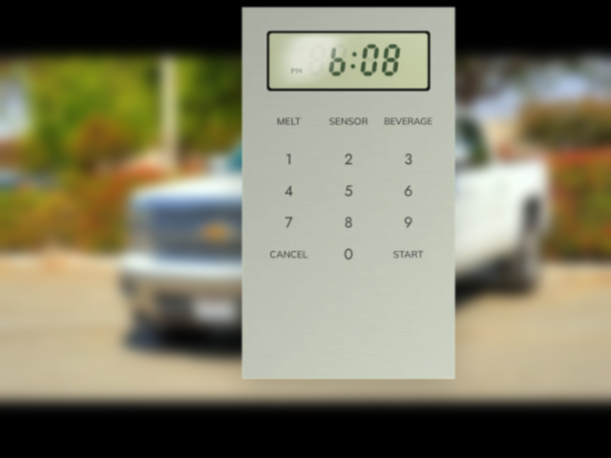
{"hour": 6, "minute": 8}
